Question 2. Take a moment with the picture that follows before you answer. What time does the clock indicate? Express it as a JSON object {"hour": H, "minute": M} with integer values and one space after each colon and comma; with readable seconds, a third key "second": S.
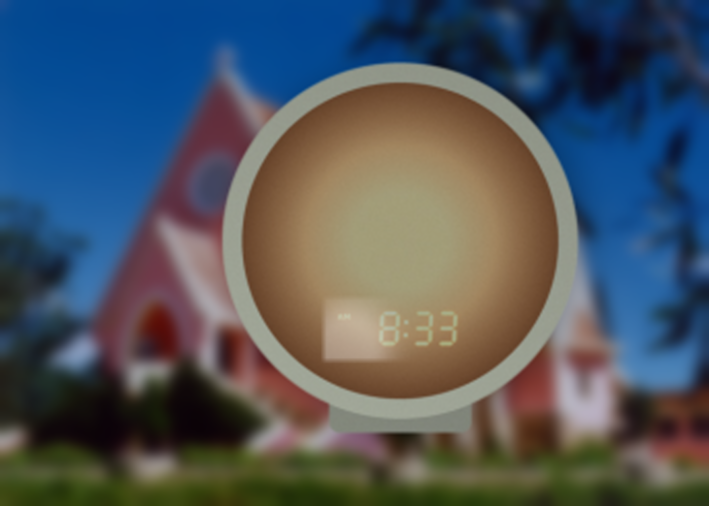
{"hour": 8, "minute": 33}
